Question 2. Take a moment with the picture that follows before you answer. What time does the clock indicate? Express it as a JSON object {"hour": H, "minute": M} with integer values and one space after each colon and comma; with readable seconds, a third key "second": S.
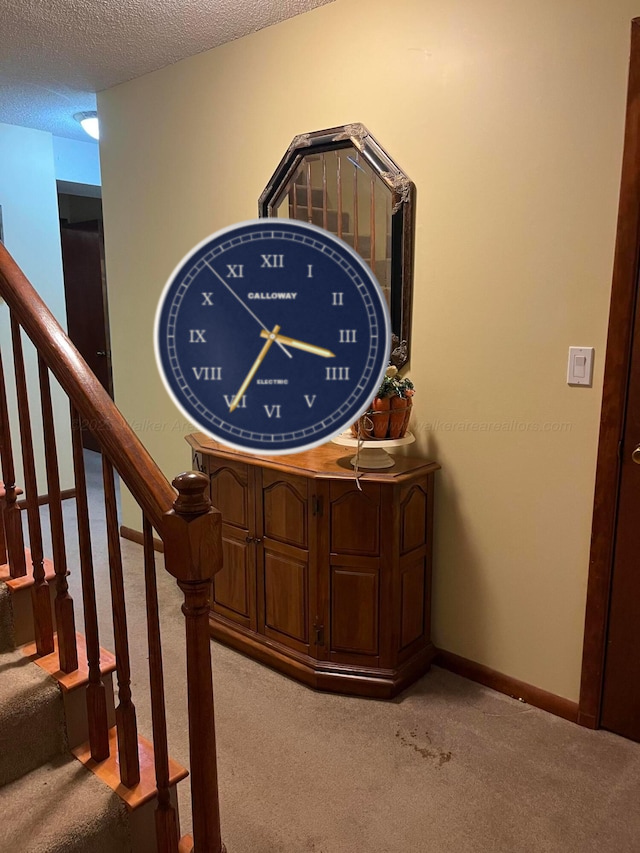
{"hour": 3, "minute": 34, "second": 53}
